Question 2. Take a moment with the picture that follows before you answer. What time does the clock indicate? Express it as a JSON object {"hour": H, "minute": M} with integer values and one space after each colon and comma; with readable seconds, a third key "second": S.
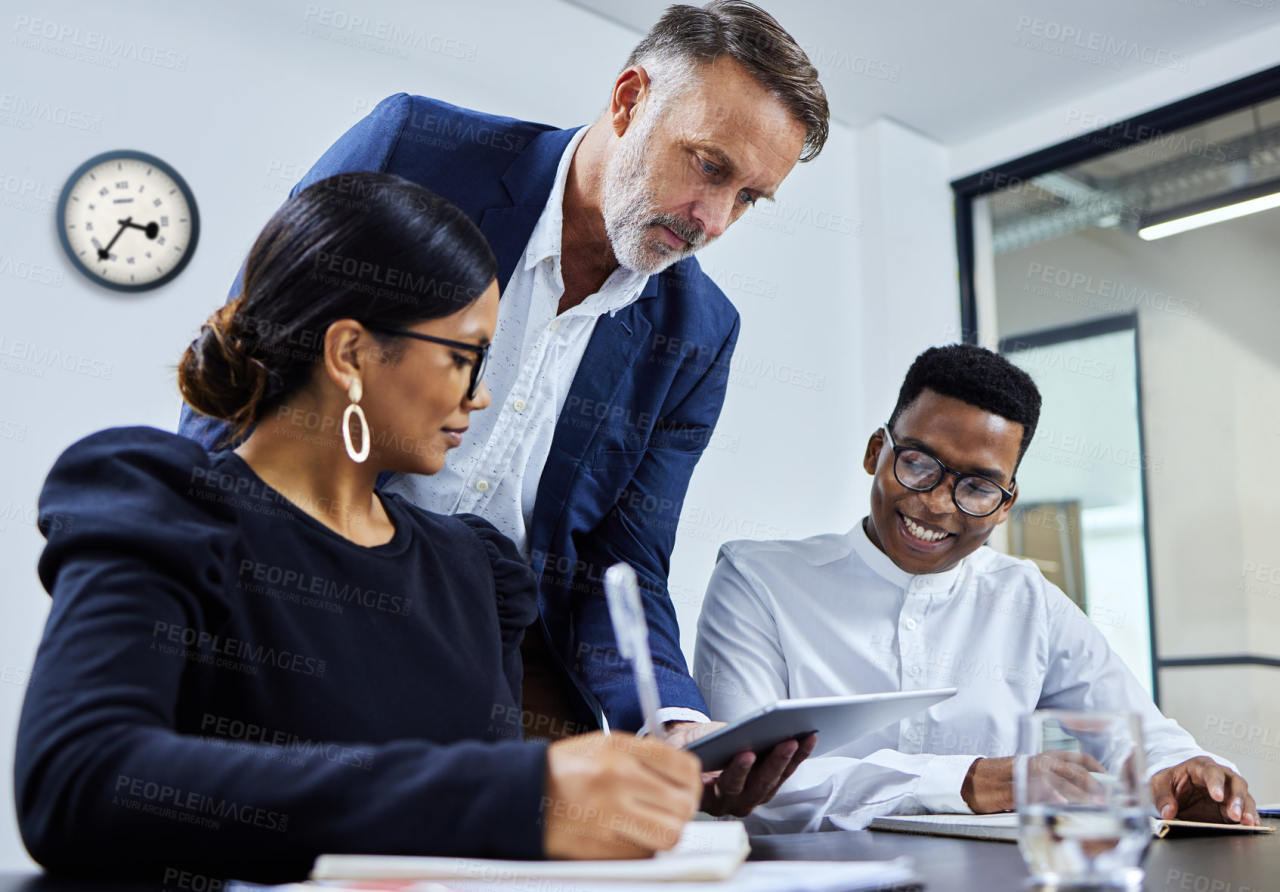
{"hour": 3, "minute": 37}
